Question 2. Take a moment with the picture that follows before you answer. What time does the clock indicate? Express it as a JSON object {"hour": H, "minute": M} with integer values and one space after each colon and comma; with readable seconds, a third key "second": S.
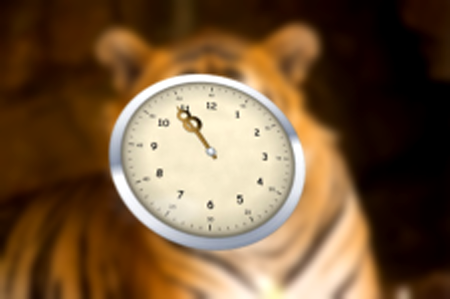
{"hour": 10, "minute": 54}
